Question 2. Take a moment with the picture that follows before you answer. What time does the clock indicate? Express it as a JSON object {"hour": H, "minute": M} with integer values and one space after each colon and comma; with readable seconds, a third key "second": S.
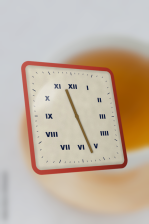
{"hour": 11, "minute": 27}
